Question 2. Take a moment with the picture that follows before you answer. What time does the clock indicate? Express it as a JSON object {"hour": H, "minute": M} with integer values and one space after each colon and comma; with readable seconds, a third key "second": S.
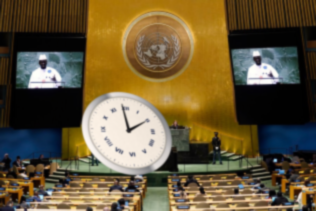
{"hour": 1, "minute": 59}
